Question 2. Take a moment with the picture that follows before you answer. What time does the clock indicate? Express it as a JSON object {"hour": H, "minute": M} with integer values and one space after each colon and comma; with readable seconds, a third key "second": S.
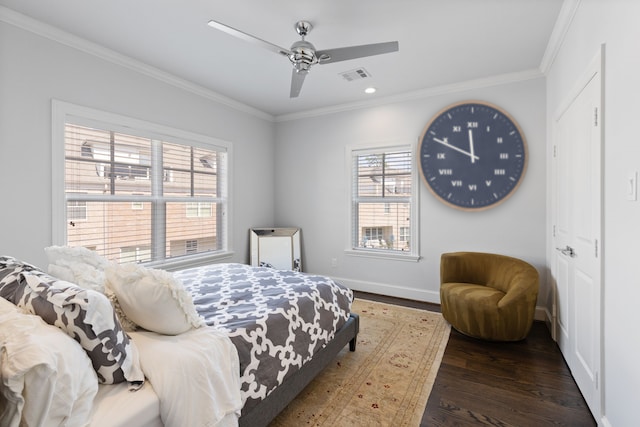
{"hour": 11, "minute": 49}
